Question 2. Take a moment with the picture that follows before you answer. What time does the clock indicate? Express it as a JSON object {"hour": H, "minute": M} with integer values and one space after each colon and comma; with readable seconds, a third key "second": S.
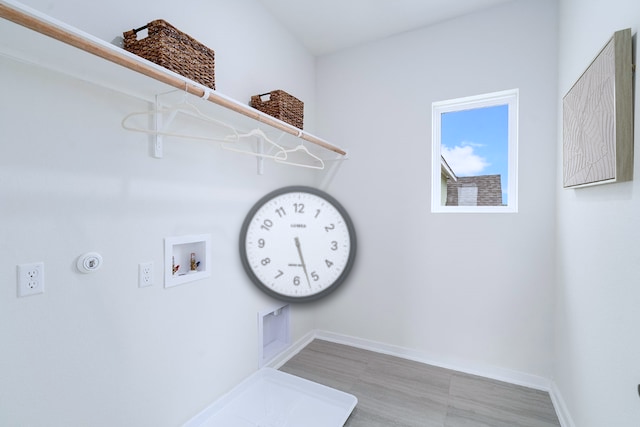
{"hour": 5, "minute": 27}
